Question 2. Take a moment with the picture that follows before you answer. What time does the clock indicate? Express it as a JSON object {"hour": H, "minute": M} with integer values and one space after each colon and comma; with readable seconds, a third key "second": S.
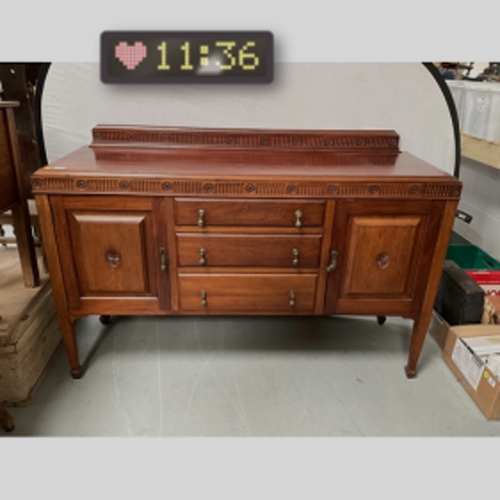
{"hour": 11, "minute": 36}
